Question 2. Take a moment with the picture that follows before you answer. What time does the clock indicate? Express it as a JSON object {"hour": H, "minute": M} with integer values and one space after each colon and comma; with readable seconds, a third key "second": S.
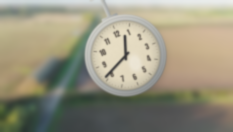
{"hour": 12, "minute": 41}
